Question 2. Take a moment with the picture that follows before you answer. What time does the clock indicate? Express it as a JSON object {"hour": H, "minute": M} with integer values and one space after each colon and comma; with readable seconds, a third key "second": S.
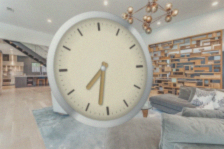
{"hour": 7, "minute": 32}
